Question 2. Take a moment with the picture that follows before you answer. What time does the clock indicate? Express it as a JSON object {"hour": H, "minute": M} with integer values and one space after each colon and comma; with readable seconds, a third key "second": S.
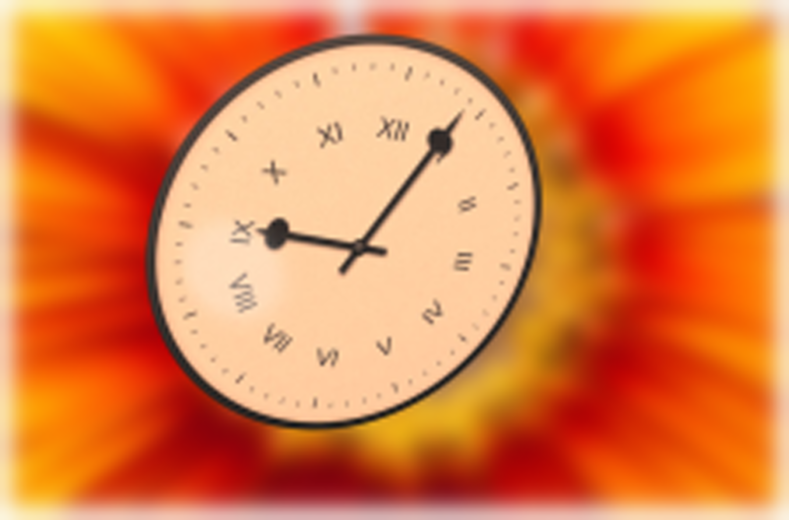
{"hour": 9, "minute": 4}
